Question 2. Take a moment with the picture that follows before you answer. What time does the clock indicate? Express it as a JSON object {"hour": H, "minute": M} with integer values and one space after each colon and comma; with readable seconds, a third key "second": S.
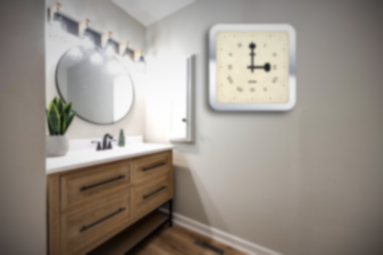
{"hour": 3, "minute": 0}
